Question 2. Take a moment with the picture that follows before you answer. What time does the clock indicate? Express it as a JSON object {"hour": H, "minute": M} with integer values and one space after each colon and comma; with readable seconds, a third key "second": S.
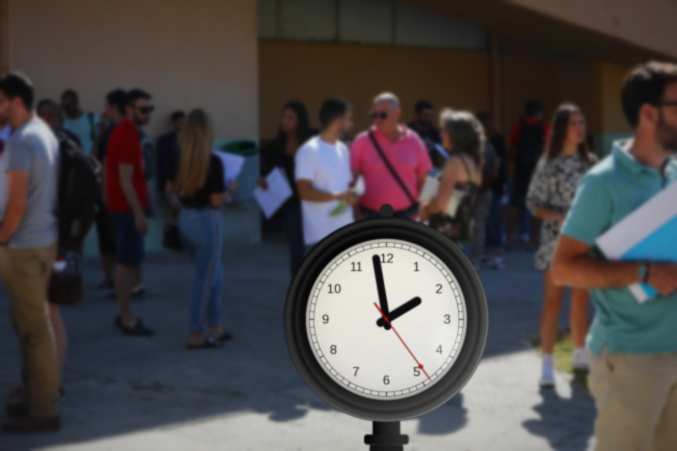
{"hour": 1, "minute": 58, "second": 24}
